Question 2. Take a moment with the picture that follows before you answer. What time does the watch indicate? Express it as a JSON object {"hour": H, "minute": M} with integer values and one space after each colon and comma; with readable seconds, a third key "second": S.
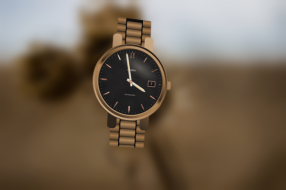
{"hour": 3, "minute": 58}
